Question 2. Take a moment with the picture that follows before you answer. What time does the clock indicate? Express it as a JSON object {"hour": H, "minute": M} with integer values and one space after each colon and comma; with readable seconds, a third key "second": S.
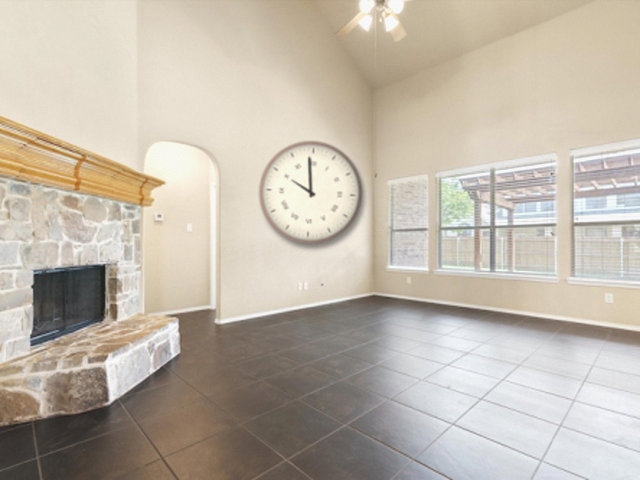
{"hour": 9, "minute": 59}
